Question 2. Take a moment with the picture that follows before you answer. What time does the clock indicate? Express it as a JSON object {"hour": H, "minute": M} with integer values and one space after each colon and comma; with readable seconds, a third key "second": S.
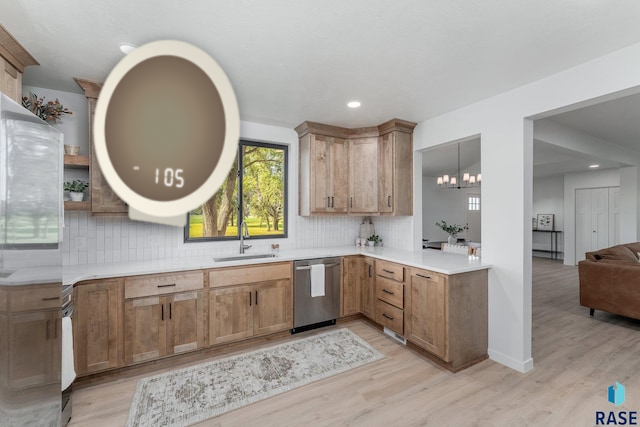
{"hour": 1, "minute": 5}
